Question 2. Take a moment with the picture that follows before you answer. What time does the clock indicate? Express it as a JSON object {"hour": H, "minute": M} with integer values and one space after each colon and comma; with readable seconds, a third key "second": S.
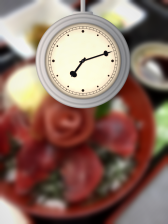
{"hour": 7, "minute": 12}
